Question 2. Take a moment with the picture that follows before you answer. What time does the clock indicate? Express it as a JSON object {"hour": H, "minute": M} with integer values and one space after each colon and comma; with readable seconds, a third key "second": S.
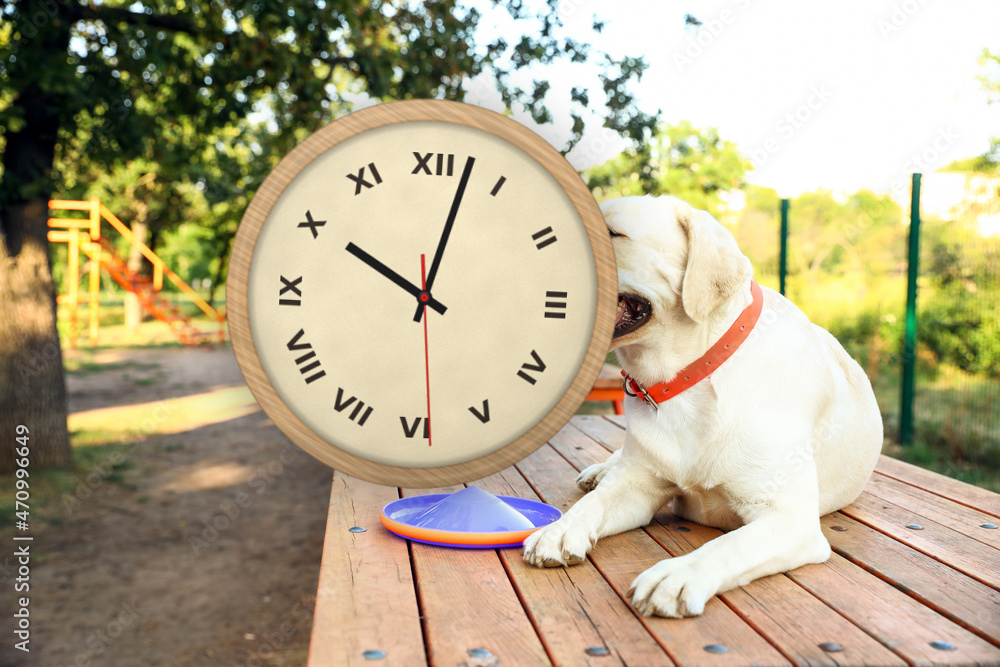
{"hour": 10, "minute": 2, "second": 29}
